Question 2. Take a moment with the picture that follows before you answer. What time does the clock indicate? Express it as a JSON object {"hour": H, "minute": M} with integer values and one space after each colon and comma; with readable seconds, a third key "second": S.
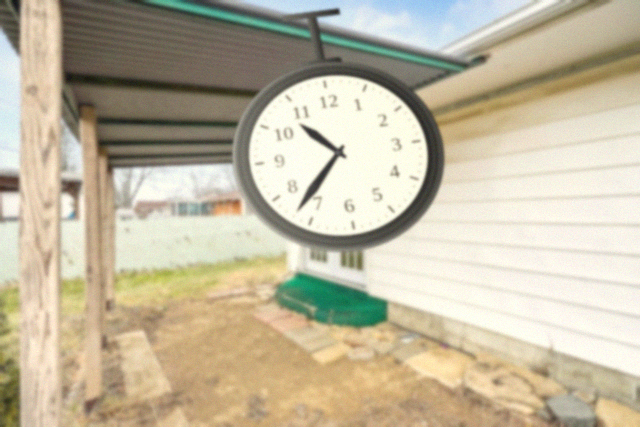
{"hour": 10, "minute": 37}
